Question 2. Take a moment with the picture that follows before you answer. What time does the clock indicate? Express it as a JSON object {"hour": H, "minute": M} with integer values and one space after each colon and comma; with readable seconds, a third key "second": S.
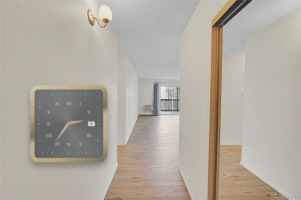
{"hour": 2, "minute": 36}
